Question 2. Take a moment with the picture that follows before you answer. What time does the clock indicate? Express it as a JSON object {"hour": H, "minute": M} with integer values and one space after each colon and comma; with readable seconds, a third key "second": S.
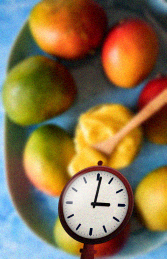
{"hour": 3, "minute": 1}
